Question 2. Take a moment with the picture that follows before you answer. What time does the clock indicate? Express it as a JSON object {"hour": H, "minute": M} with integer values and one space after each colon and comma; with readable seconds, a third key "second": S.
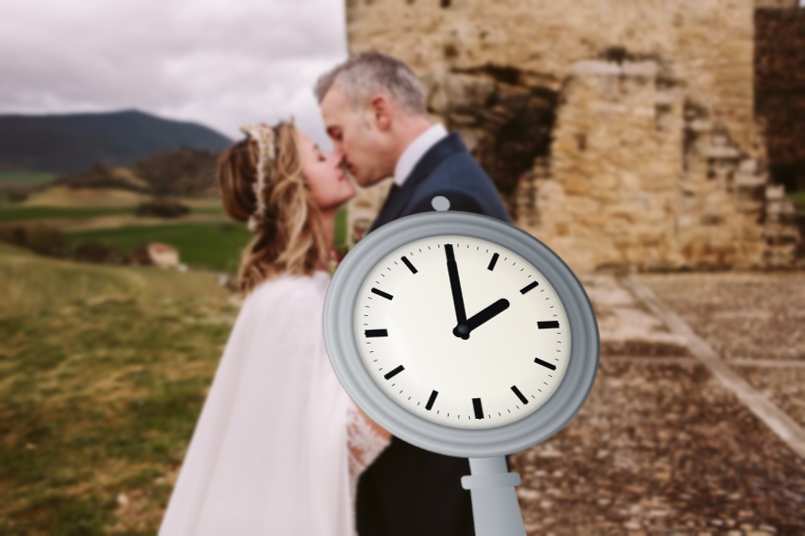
{"hour": 2, "minute": 0}
